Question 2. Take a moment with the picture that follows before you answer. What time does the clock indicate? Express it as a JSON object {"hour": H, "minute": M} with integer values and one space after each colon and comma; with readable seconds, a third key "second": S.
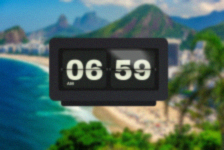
{"hour": 6, "minute": 59}
